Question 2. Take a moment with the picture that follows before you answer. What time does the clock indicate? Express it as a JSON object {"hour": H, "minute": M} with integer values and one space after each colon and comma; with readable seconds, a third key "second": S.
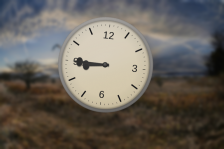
{"hour": 8, "minute": 45}
